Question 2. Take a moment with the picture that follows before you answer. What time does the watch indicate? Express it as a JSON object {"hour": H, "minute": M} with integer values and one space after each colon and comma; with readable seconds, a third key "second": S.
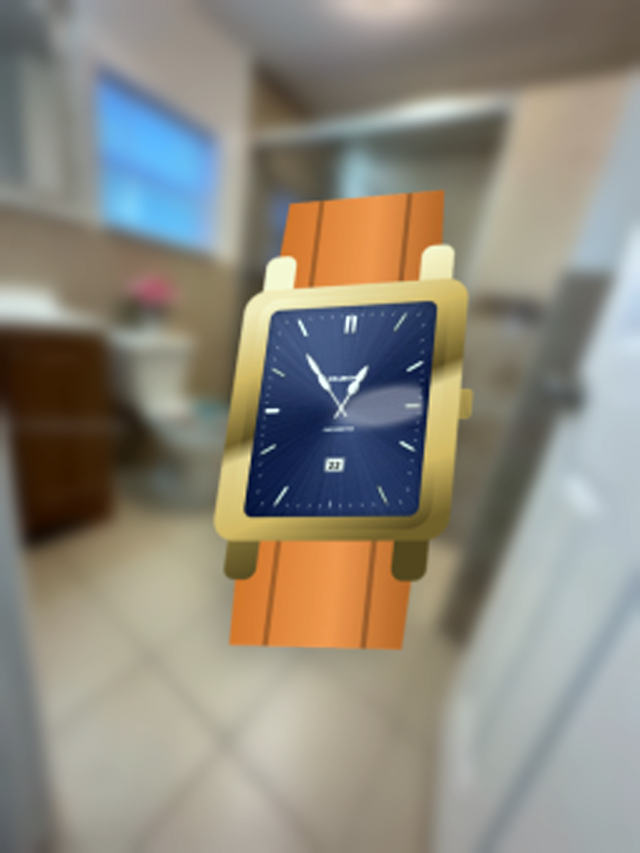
{"hour": 12, "minute": 54}
